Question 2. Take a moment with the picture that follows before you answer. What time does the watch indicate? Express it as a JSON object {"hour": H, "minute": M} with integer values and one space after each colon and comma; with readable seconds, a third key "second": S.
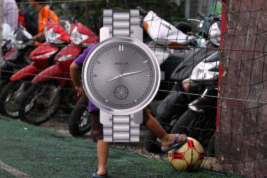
{"hour": 8, "minute": 13}
